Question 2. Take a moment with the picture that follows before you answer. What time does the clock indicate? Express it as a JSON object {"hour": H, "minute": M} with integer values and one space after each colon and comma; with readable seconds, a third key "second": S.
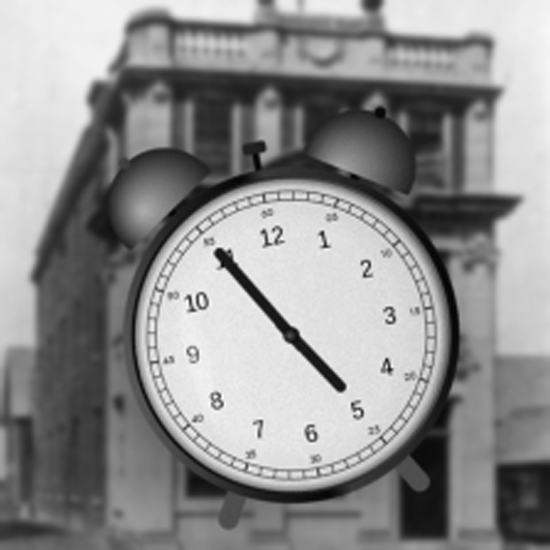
{"hour": 4, "minute": 55}
